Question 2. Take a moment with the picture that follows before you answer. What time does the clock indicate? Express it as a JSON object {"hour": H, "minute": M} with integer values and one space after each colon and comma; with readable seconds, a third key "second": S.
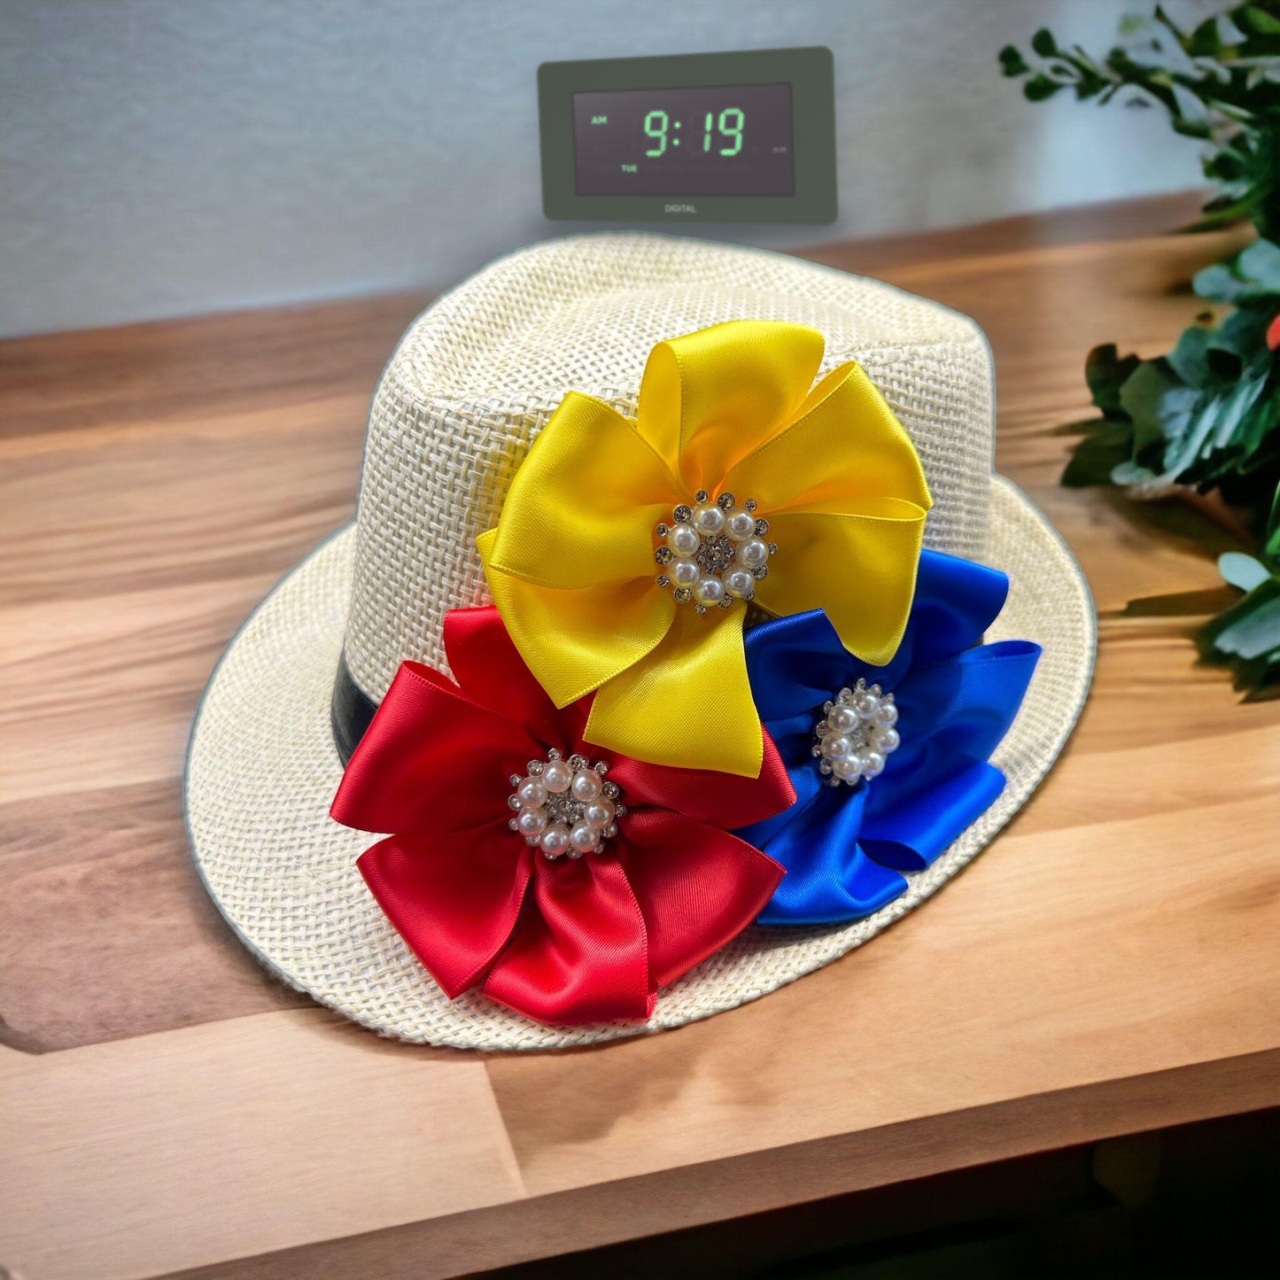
{"hour": 9, "minute": 19}
